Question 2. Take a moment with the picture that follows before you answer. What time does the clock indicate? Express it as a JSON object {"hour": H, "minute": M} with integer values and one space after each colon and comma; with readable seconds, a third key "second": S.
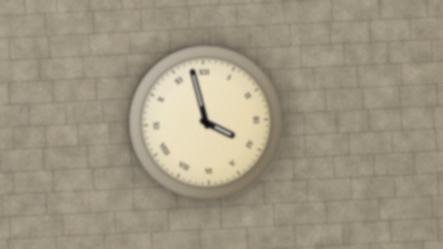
{"hour": 3, "minute": 58}
